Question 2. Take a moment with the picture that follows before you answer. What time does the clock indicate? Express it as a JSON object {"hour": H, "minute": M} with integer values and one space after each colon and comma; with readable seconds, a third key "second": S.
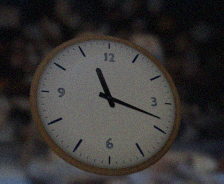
{"hour": 11, "minute": 18}
